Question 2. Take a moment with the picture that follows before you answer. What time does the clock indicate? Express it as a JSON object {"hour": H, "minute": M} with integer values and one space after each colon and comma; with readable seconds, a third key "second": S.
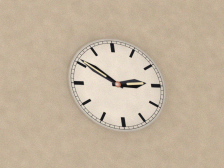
{"hour": 2, "minute": 51}
